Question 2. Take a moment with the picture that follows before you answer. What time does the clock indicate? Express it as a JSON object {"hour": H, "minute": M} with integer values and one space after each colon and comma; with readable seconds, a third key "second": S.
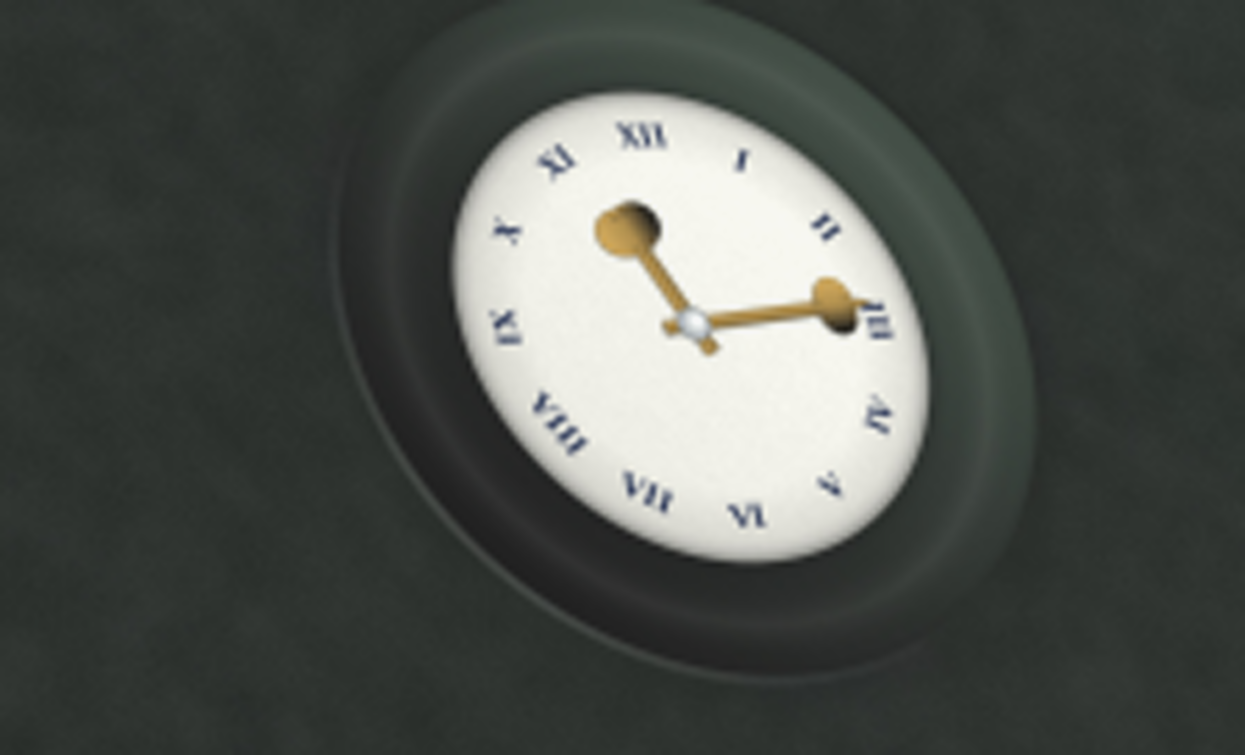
{"hour": 11, "minute": 14}
